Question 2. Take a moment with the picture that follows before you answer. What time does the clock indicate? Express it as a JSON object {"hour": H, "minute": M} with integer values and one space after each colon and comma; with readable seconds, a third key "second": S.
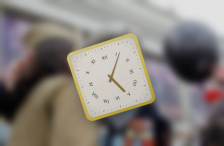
{"hour": 5, "minute": 6}
